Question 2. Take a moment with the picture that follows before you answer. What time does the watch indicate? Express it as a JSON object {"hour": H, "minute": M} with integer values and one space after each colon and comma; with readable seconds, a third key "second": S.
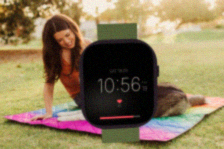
{"hour": 10, "minute": 56}
